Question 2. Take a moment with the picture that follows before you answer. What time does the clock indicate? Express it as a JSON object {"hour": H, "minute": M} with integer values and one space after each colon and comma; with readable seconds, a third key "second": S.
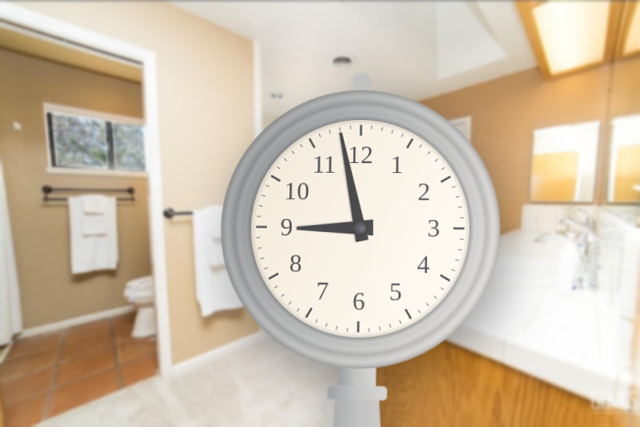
{"hour": 8, "minute": 58}
